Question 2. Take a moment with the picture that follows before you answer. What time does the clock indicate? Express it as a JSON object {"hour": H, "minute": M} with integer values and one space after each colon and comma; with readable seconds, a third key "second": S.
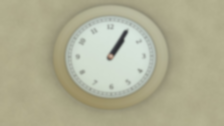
{"hour": 1, "minute": 5}
